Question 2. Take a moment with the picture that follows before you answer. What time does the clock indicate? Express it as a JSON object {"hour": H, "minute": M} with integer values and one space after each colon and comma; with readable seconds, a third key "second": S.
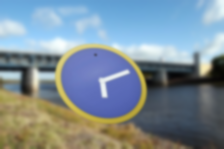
{"hour": 6, "minute": 12}
